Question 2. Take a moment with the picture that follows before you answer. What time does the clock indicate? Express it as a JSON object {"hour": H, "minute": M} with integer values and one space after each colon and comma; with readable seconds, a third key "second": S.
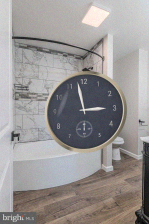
{"hour": 2, "minute": 58}
